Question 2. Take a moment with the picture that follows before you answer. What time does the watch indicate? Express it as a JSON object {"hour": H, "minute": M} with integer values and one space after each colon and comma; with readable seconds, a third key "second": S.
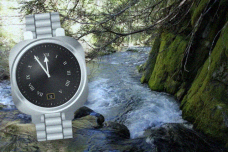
{"hour": 11, "minute": 55}
